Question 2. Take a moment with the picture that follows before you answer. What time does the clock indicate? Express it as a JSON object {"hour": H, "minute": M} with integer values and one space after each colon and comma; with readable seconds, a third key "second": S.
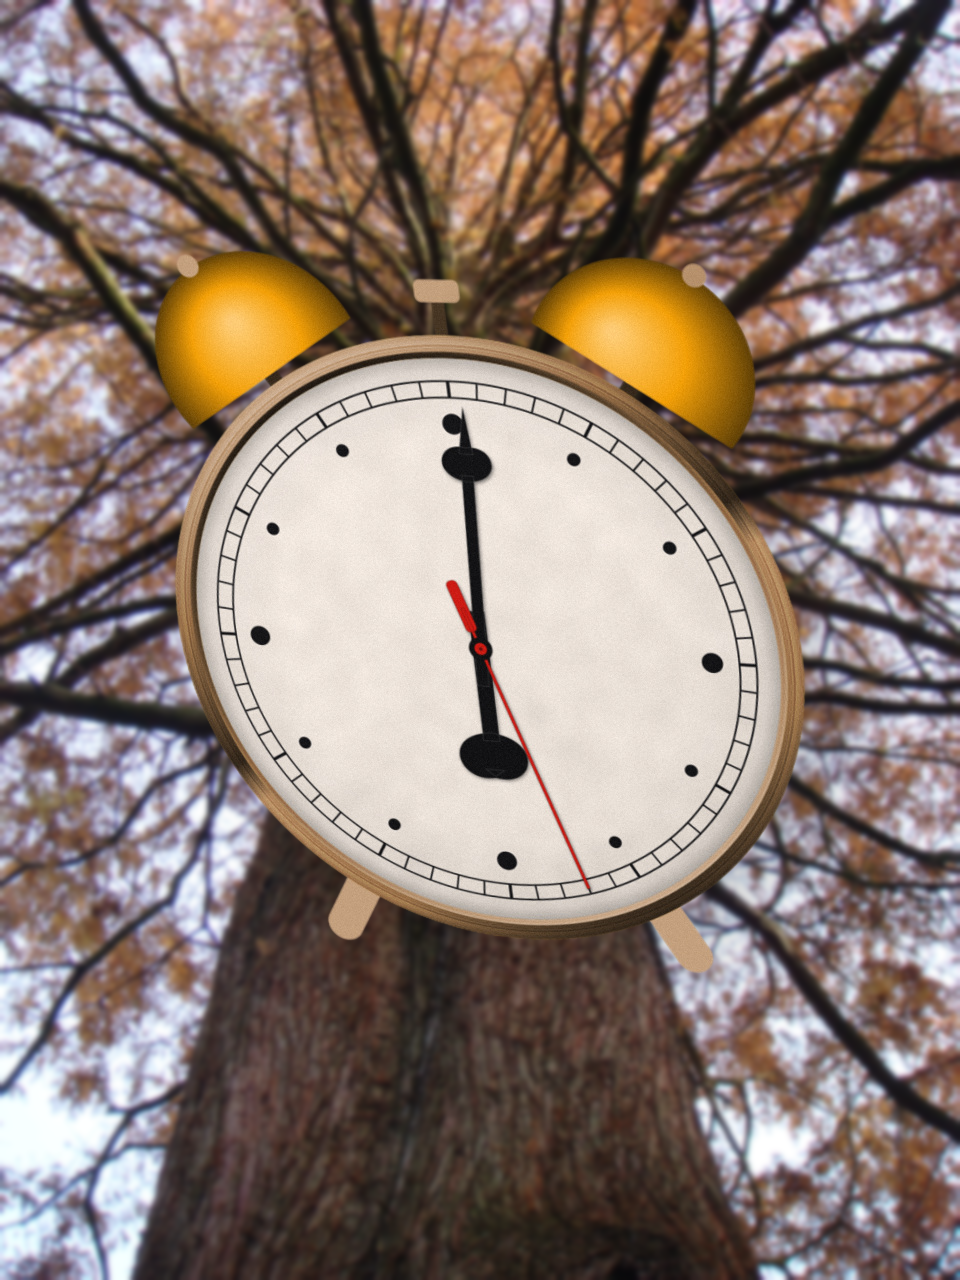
{"hour": 6, "minute": 0, "second": 27}
